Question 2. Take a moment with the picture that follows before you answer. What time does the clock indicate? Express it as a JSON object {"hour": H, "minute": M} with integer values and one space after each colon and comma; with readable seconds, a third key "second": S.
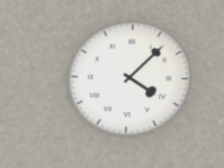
{"hour": 4, "minute": 7}
